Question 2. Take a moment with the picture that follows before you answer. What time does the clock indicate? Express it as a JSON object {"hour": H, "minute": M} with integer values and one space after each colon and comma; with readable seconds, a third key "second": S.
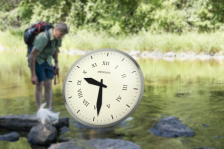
{"hour": 9, "minute": 29}
